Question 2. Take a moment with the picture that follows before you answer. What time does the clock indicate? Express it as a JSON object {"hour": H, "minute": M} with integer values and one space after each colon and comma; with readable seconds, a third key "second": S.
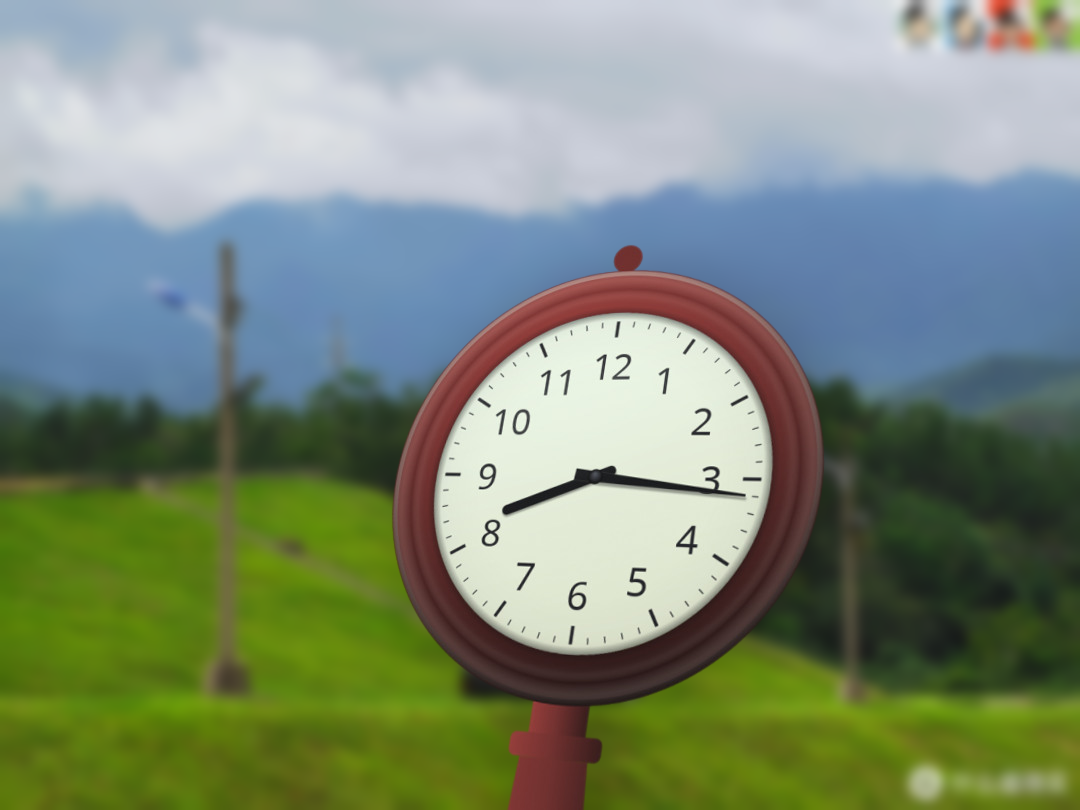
{"hour": 8, "minute": 16}
